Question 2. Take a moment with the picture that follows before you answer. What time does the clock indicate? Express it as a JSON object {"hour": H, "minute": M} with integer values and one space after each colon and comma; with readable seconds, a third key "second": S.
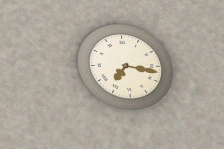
{"hour": 7, "minute": 17}
